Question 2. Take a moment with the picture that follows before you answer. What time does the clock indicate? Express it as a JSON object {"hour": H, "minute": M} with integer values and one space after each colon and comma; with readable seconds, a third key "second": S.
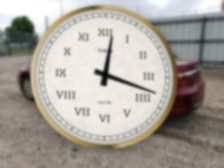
{"hour": 12, "minute": 18}
